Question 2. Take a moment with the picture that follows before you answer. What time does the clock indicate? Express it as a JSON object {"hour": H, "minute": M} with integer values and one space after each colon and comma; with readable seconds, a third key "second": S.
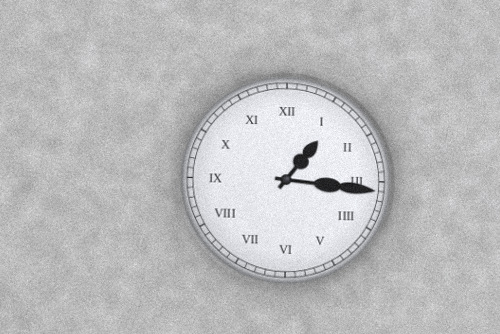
{"hour": 1, "minute": 16}
